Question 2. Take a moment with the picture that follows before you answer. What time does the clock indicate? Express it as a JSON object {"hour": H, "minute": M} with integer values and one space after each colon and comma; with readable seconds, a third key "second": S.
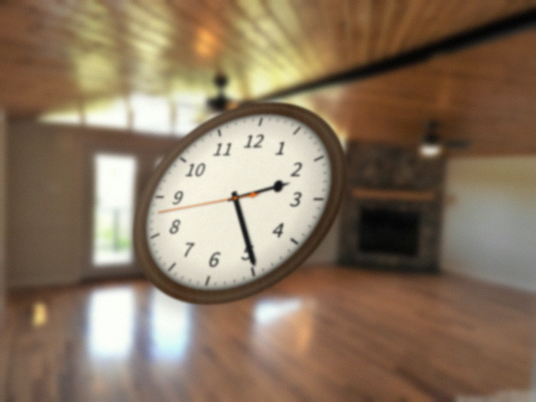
{"hour": 2, "minute": 24, "second": 43}
